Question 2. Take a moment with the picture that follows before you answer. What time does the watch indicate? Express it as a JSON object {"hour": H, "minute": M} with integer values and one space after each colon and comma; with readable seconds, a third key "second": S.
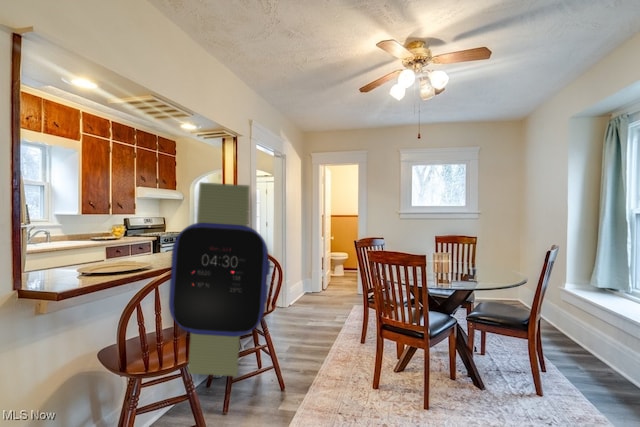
{"hour": 4, "minute": 30}
